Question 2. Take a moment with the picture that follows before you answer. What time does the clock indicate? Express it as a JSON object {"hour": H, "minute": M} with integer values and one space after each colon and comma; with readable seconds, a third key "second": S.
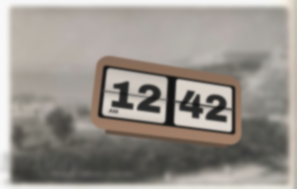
{"hour": 12, "minute": 42}
